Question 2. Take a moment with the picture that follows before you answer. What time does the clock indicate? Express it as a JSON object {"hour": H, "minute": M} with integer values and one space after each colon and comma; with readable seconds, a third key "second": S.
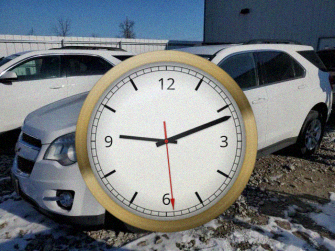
{"hour": 9, "minute": 11, "second": 29}
